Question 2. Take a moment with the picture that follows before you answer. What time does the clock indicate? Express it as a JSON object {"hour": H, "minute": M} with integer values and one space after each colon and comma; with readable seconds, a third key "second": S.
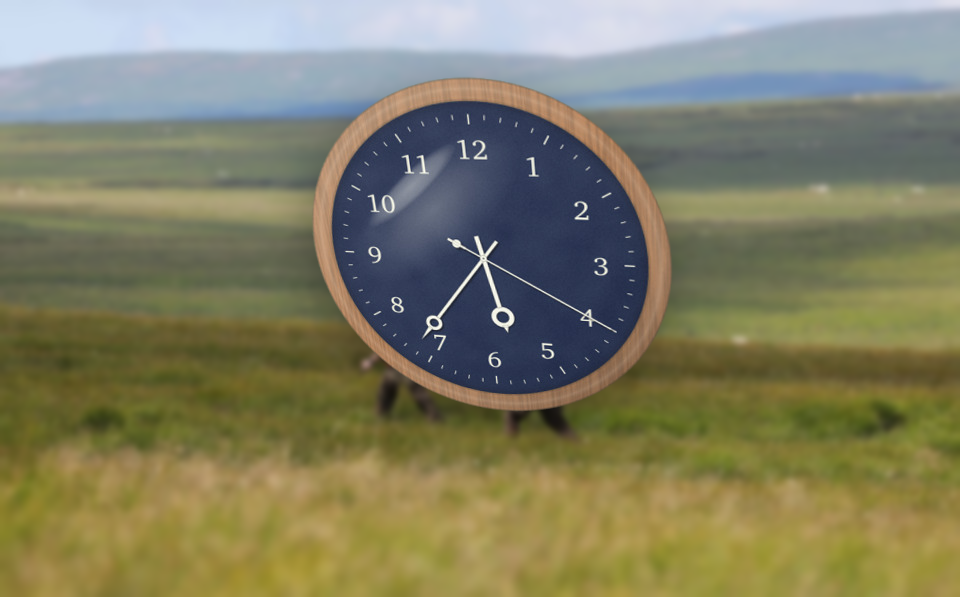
{"hour": 5, "minute": 36, "second": 20}
